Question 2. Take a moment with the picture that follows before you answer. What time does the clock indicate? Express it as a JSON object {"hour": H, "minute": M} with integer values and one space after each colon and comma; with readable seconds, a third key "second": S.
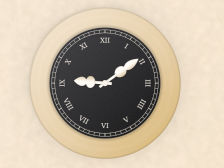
{"hour": 9, "minute": 9}
